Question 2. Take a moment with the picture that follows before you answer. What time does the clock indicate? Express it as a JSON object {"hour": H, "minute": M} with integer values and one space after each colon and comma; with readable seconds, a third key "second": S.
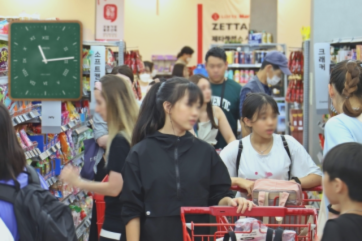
{"hour": 11, "minute": 14}
